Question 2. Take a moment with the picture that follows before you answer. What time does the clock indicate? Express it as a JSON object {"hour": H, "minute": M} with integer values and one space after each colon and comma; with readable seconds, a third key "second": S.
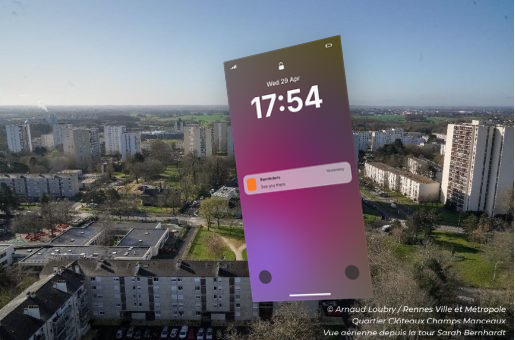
{"hour": 17, "minute": 54}
